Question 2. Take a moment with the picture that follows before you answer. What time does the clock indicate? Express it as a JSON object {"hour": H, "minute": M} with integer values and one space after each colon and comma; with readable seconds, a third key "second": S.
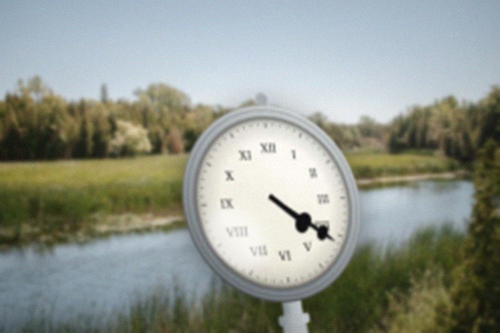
{"hour": 4, "minute": 21}
